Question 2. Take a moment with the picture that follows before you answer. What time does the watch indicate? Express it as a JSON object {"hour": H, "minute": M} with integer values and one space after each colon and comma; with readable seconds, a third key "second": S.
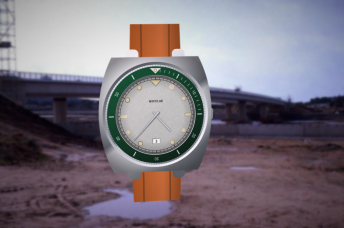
{"hour": 4, "minute": 37}
